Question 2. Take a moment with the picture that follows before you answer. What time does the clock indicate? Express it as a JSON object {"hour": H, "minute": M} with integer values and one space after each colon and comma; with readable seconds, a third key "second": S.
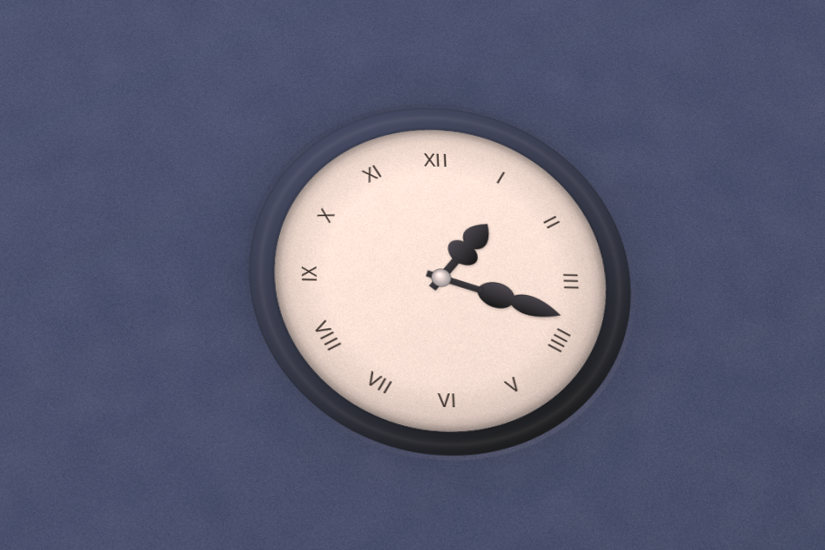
{"hour": 1, "minute": 18}
